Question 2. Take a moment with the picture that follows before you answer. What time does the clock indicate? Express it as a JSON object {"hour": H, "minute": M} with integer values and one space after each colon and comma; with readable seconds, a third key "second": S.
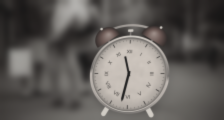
{"hour": 11, "minute": 32}
